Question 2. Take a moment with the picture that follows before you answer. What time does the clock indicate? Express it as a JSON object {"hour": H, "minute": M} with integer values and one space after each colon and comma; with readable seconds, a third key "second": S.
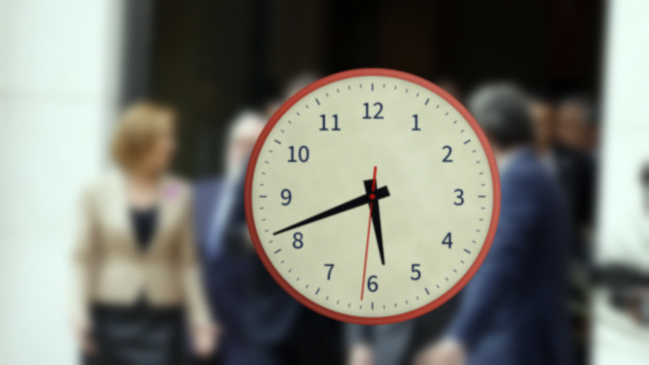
{"hour": 5, "minute": 41, "second": 31}
